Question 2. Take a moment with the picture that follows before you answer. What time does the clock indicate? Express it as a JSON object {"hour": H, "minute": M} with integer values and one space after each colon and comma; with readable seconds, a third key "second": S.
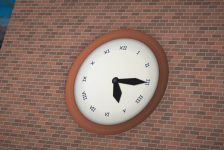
{"hour": 5, "minute": 15}
